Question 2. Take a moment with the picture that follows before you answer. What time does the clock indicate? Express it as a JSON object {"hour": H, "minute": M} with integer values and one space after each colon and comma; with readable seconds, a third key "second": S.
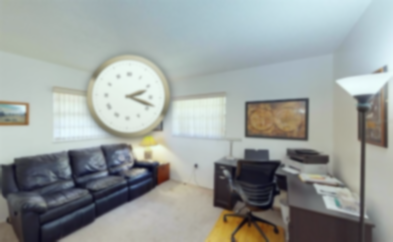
{"hour": 2, "minute": 18}
